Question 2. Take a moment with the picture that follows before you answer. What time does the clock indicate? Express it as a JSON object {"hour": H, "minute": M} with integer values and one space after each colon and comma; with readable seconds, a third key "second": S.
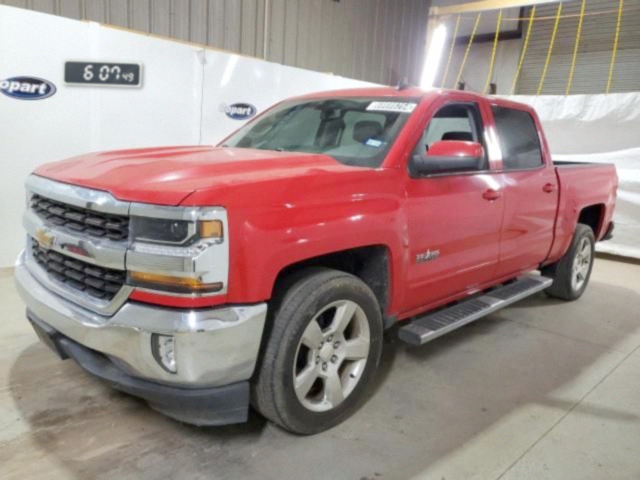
{"hour": 6, "minute": 7}
